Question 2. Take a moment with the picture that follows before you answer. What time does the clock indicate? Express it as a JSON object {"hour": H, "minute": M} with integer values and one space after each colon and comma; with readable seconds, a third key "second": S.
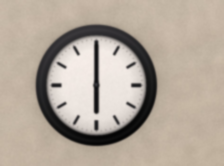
{"hour": 6, "minute": 0}
